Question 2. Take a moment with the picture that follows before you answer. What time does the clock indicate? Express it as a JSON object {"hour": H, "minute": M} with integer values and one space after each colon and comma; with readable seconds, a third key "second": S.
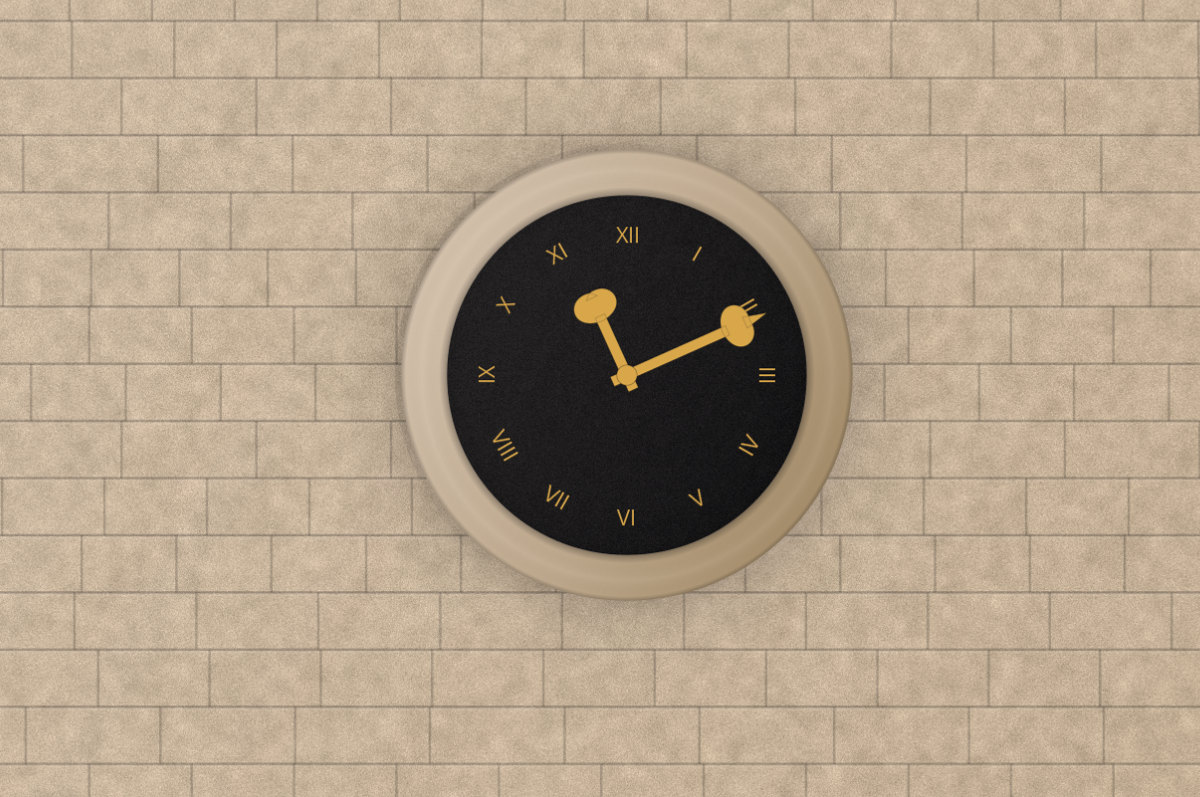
{"hour": 11, "minute": 11}
